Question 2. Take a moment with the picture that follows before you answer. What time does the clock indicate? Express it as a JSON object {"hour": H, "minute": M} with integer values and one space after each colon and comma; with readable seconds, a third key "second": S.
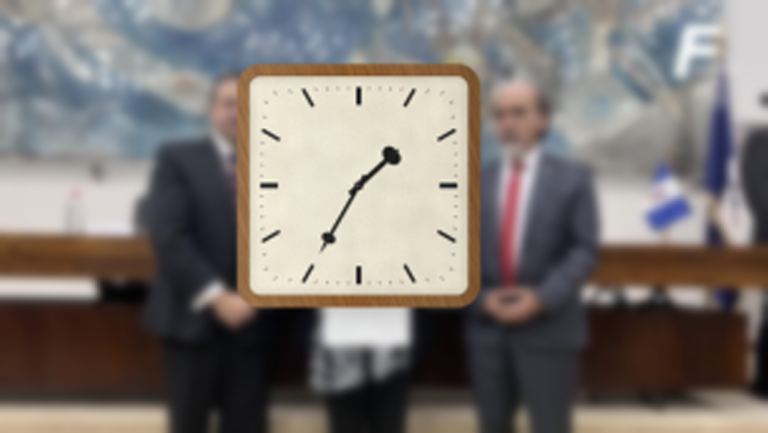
{"hour": 1, "minute": 35}
